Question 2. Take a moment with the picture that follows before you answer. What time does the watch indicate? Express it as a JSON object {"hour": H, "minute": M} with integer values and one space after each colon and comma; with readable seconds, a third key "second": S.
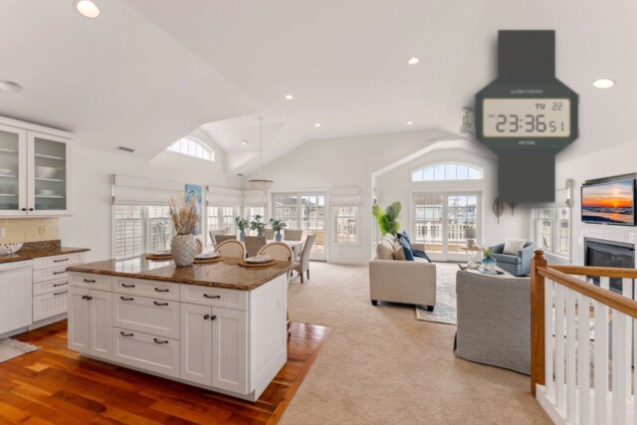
{"hour": 23, "minute": 36, "second": 51}
